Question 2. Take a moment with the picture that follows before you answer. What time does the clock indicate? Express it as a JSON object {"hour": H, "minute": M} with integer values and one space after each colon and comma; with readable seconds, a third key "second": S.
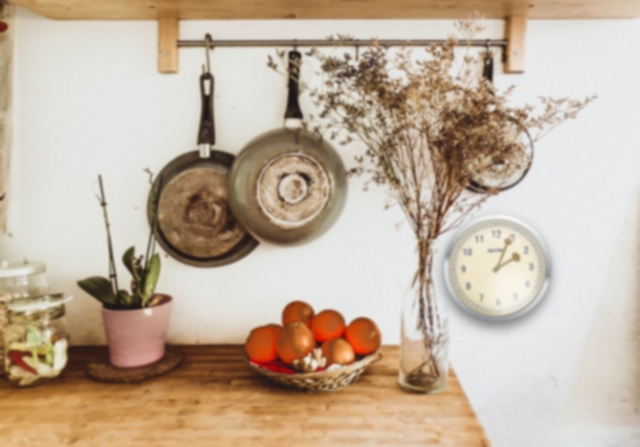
{"hour": 2, "minute": 4}
